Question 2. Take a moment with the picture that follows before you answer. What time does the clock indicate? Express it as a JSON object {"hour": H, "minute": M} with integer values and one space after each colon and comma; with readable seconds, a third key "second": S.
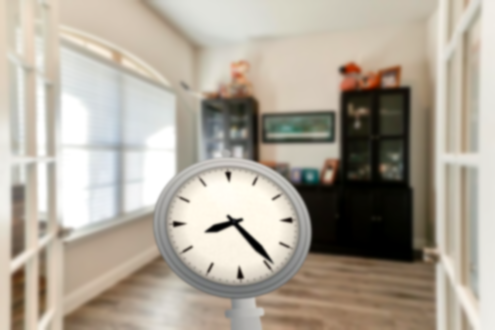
{"hour": 8, "minute": 24}
